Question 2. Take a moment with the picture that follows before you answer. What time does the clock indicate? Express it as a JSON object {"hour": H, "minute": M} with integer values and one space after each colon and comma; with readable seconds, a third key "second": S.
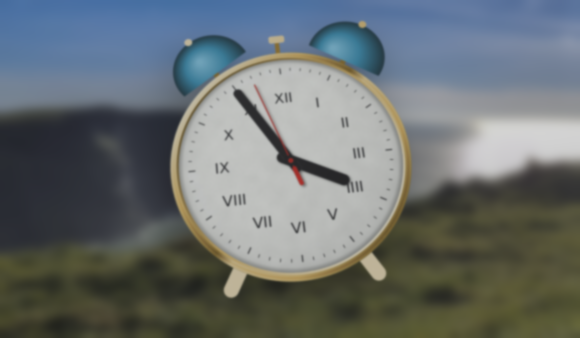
{"hour": 3, "minute": 54, "second": 57}
